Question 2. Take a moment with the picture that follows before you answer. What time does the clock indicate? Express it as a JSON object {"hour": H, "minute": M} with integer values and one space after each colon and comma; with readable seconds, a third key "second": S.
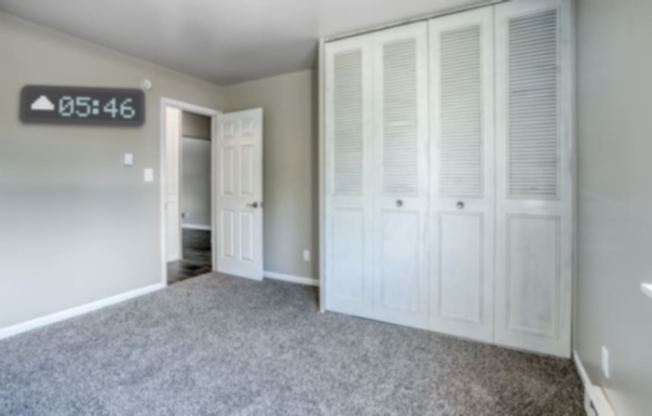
{"hour": 5, "minute": 46}
